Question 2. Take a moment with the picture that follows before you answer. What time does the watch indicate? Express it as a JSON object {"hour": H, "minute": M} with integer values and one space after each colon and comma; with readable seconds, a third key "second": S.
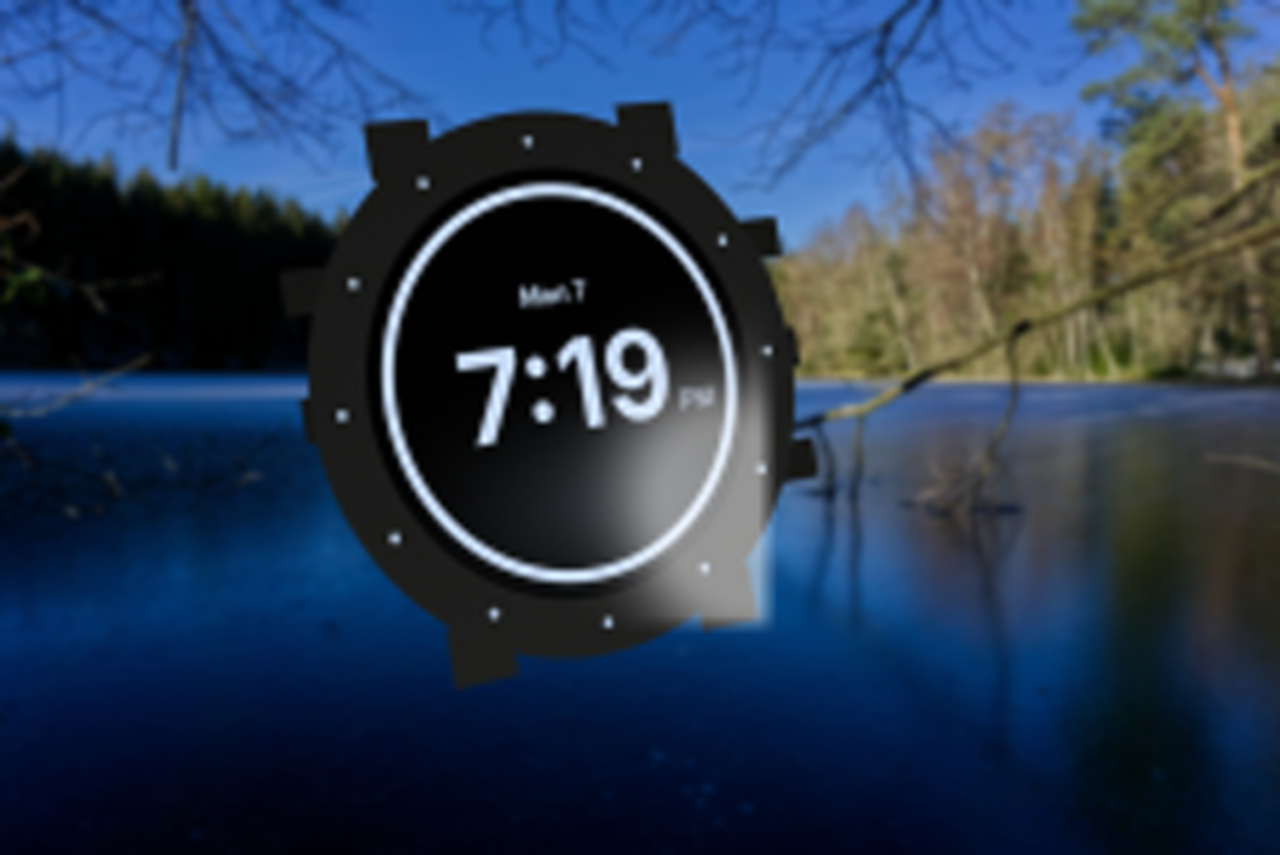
{"hour": 7, "minute": 19}
